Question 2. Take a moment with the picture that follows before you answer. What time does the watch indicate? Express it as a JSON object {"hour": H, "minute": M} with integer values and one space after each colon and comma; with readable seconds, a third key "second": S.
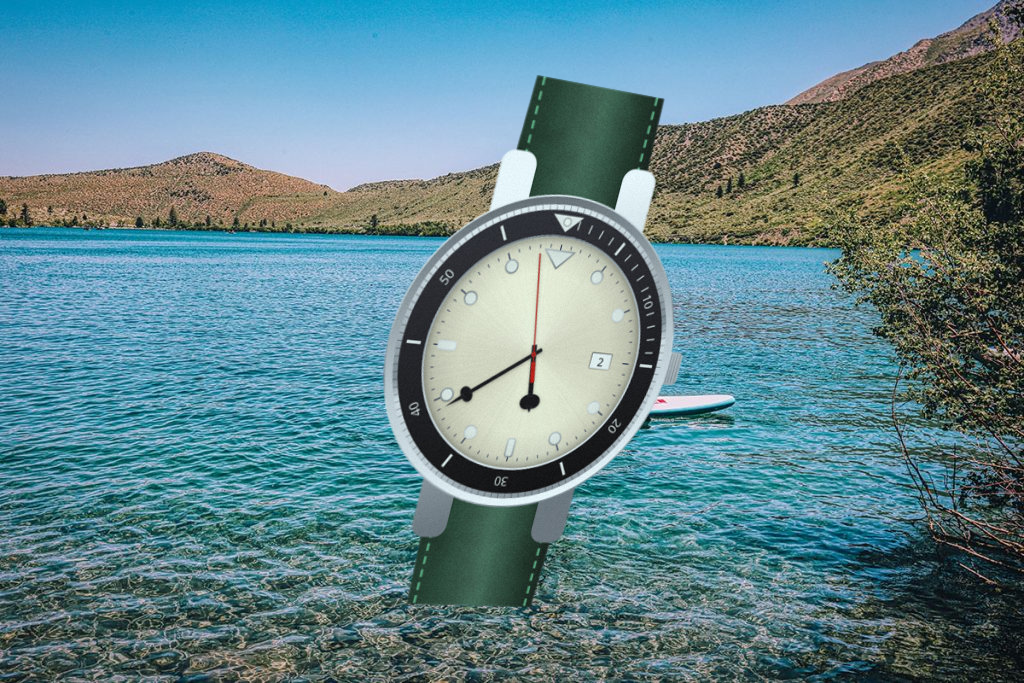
{"hour": 5, "minute": 38, "second": 58}
